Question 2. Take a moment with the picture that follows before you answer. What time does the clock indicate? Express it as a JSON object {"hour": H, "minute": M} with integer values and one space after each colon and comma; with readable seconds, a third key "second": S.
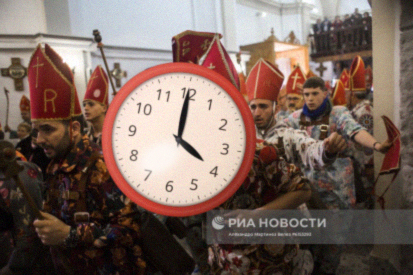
{"hour": 4, "minute": 0}
